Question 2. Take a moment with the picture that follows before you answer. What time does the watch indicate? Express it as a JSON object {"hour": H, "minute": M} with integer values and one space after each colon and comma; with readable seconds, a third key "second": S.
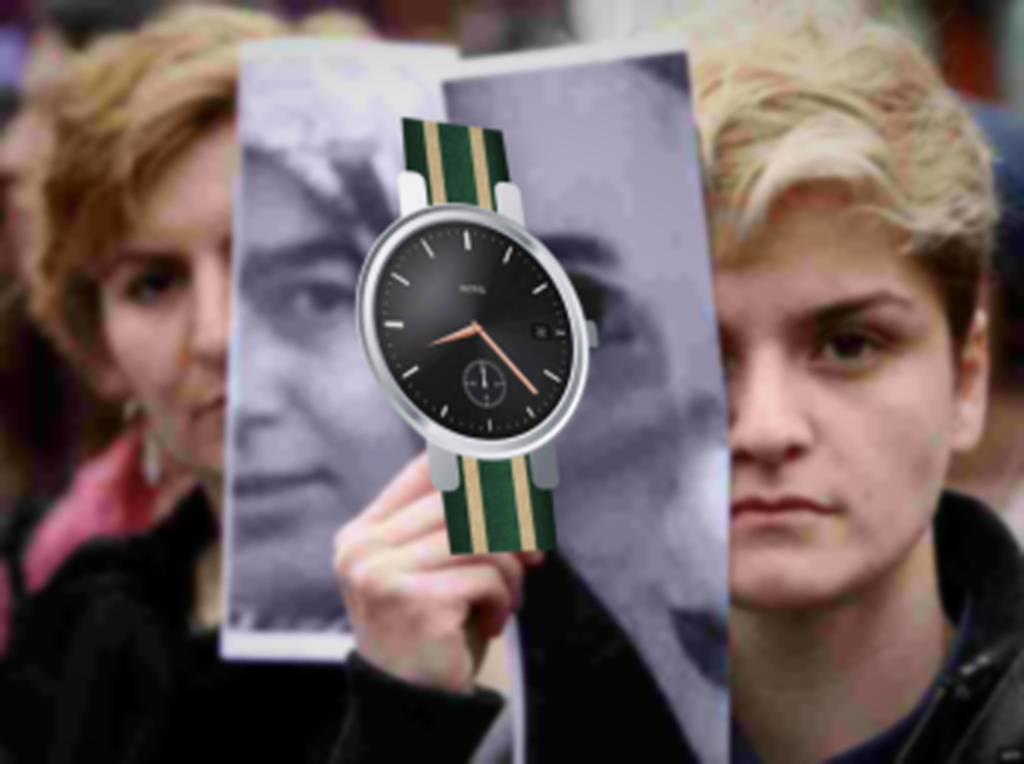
{"hour": 8, "minute": 23}
